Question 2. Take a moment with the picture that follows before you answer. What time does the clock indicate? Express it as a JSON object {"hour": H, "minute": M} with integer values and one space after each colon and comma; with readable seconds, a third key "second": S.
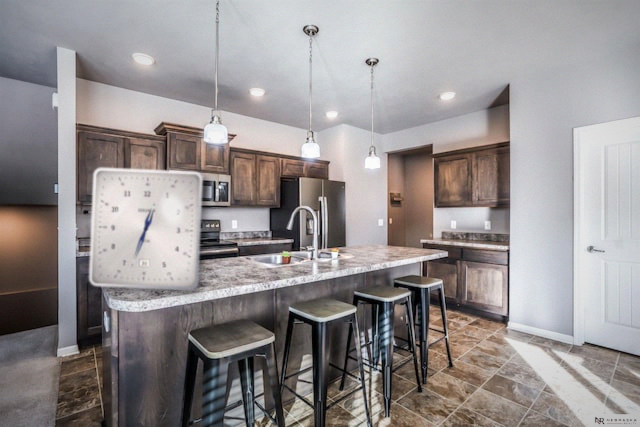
{"hour": 12, "minute": 33}
